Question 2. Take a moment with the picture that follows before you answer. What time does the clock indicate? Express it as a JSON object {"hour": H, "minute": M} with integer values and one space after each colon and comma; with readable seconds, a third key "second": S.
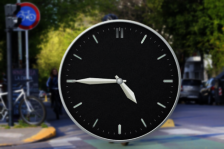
{"hour": 4, "minute": 45}
